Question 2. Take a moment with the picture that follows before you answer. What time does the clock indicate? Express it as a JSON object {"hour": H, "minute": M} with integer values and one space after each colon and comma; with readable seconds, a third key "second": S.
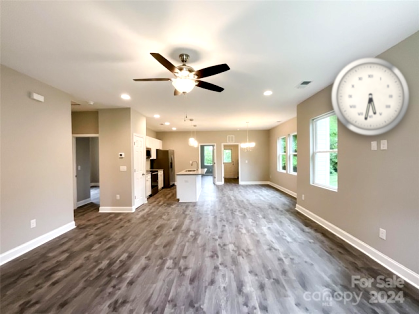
{"hour": 5, "minute": 32}
